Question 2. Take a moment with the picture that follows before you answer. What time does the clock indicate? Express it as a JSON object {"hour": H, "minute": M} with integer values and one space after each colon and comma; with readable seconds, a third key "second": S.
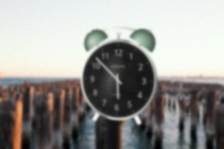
{"hour": 5, "minute": 52}
